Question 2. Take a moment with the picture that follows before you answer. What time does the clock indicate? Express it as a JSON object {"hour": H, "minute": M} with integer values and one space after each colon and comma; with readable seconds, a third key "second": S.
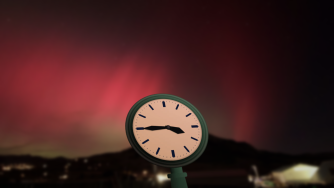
{"hour": 3, "minute": 45}
